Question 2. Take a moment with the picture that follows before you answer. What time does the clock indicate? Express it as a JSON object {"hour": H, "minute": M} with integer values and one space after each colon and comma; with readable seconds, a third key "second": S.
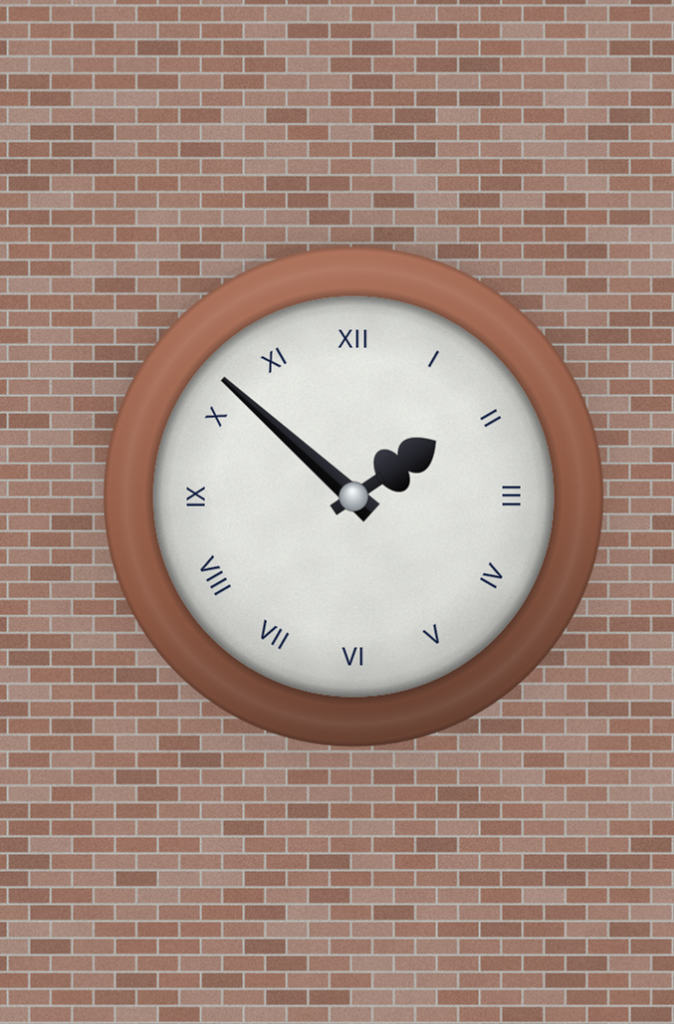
{"hour": 1, "minute": 52}
